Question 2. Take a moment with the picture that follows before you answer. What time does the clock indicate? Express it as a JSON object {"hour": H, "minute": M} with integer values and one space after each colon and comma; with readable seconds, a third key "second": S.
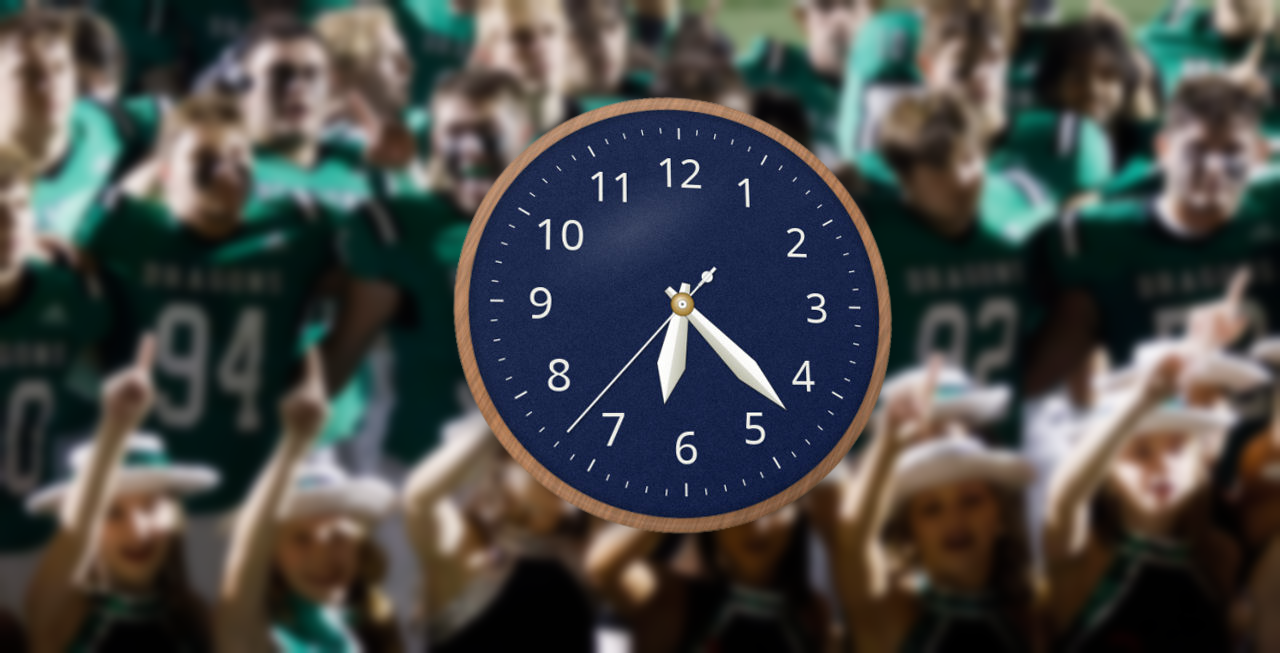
{"hour": 6, "minute": 22, "second": 37}
